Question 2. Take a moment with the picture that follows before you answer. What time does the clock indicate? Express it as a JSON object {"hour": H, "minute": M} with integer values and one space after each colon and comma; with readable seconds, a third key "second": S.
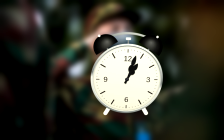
{"hour": 1, "minute": 3}
